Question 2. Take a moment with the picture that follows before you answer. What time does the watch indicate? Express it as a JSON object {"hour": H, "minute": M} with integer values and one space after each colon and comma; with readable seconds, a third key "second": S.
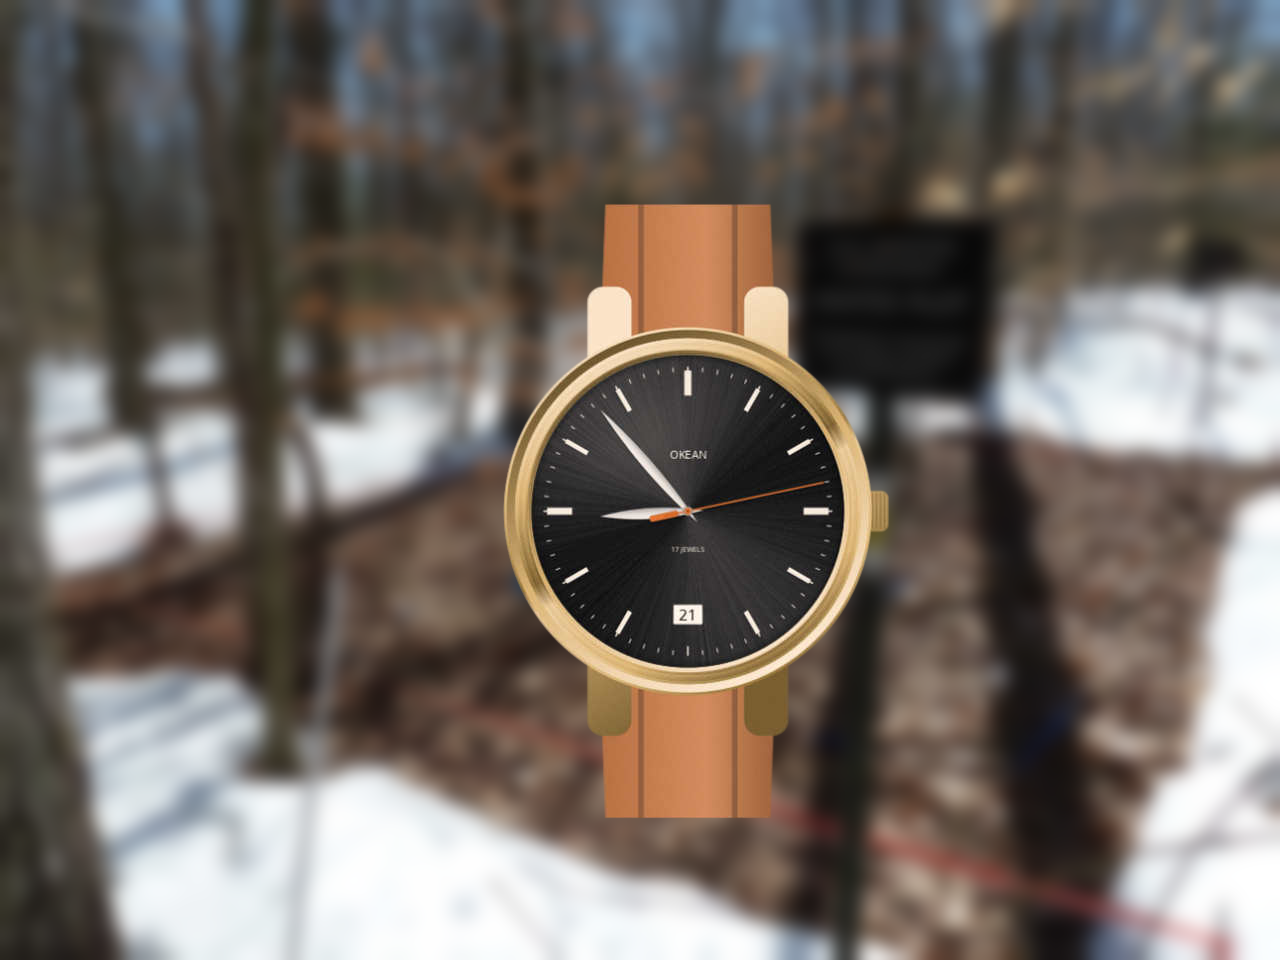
{"hour": 8, "minute": 53, "second": 13}
